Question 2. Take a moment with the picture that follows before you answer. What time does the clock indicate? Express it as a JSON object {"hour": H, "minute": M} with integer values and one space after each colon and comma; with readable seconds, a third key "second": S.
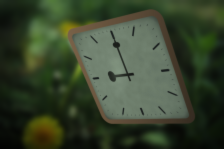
{"hour": 9, "minute": 0}
